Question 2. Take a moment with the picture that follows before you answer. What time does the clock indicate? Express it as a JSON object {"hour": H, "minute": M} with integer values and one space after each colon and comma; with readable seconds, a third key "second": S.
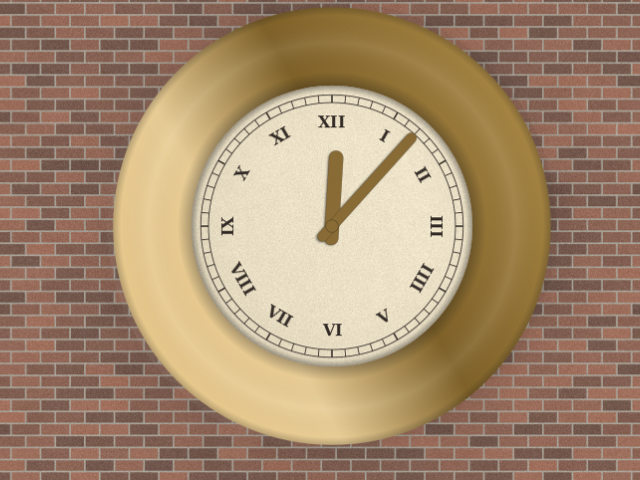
{"hour": 12, "minute": 7}
